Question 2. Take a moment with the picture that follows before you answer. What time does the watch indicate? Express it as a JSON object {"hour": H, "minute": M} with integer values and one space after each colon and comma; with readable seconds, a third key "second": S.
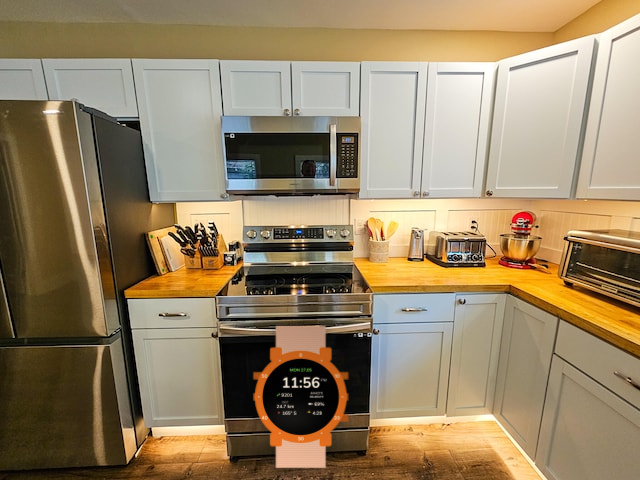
{"hour": 11, "minute": 56}
